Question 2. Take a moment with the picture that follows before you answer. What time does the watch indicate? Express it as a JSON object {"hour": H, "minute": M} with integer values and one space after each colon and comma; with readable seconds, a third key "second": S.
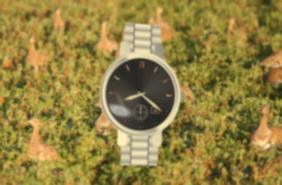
{"hour": 8, "minute": 21}
